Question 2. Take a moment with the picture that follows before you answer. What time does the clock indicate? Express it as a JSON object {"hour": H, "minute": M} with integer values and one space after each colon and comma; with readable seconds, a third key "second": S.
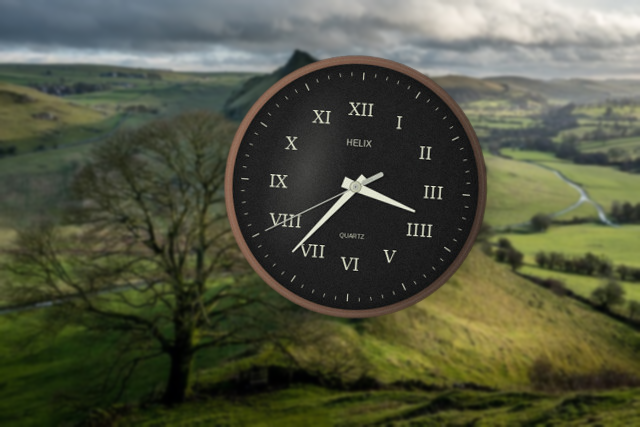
{"hour": 3, "minute": 36, "second": 40}
